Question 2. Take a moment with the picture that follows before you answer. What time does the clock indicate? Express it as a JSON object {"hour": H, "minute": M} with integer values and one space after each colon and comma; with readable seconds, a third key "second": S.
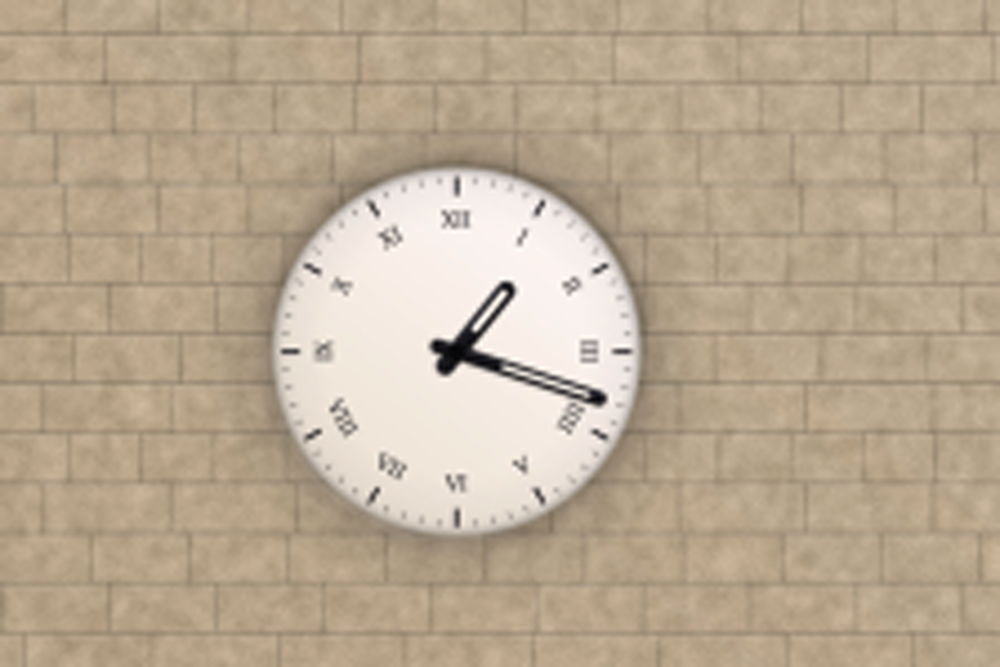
{"hour": 1, "minute": 18}
